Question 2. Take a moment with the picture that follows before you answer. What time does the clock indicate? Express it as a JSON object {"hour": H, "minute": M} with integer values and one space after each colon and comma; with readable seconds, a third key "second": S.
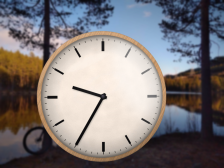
{"hour": 9, "minute": 35}
